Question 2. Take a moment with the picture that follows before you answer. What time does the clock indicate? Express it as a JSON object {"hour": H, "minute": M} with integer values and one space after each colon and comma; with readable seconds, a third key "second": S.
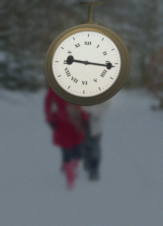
{"hour": 9, "minute": 16}
